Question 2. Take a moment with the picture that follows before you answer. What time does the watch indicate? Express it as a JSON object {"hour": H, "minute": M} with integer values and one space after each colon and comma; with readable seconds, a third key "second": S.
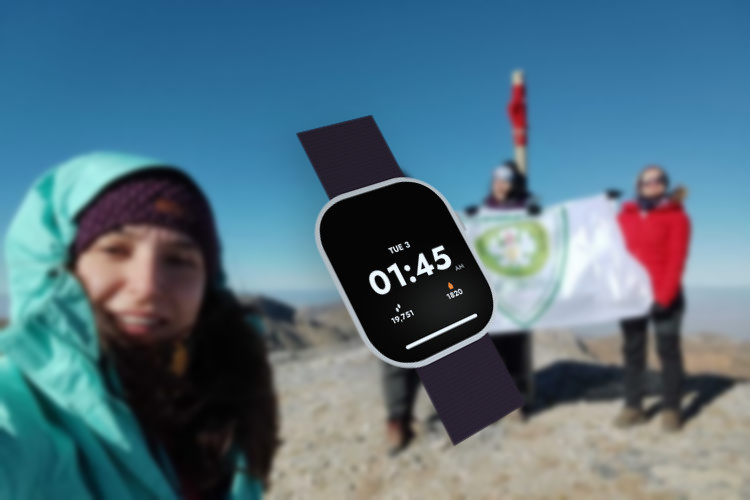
{"hour": 1, "minute": 45}
